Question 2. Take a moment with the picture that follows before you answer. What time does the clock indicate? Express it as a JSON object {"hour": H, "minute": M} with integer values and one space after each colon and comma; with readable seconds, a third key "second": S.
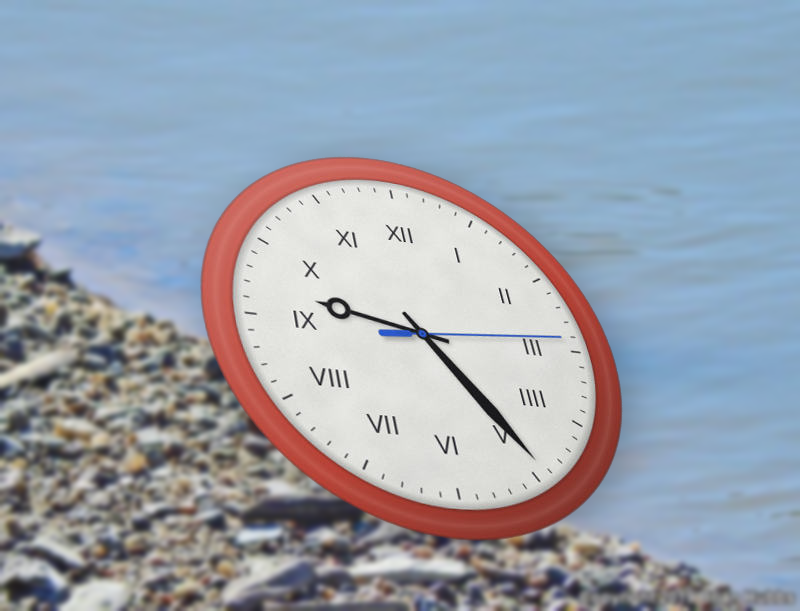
{"hour": 9, "minute": 24, "second": 14}
